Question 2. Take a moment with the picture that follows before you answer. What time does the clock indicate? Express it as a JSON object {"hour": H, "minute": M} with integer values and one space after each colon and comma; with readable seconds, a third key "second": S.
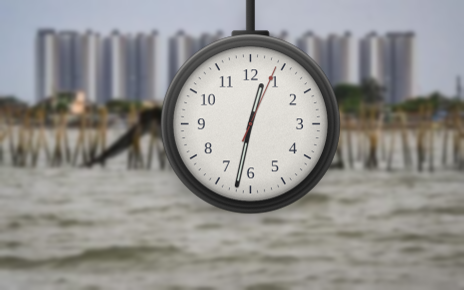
{"hour": 12, "minute": 32, "second": 4}
